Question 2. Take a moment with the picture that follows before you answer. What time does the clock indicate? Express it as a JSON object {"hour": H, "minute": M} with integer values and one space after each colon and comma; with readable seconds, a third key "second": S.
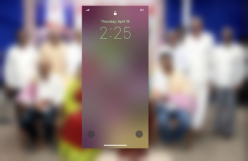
{"hour": 2, "minute": 25}
